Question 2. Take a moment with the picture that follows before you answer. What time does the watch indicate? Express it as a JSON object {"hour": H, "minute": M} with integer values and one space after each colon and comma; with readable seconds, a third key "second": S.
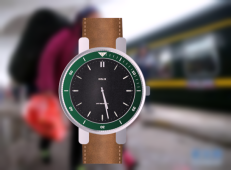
{"hour": 5, "minute": 28}
